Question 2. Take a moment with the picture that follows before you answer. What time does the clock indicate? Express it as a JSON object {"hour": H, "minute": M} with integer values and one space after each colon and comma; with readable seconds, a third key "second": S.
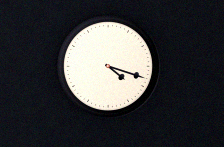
{"hour": 4, "minute": 18}
